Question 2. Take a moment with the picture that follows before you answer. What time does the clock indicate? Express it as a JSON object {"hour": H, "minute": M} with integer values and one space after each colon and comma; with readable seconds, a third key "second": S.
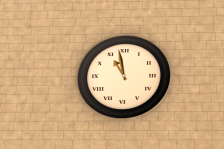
{"hour": 10, "minute": 58}
